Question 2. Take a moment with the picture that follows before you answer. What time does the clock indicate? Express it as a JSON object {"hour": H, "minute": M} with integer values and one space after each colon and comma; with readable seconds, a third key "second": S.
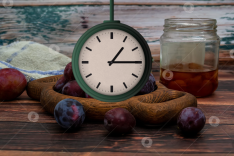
{"hour": 1, "minute": 15}
